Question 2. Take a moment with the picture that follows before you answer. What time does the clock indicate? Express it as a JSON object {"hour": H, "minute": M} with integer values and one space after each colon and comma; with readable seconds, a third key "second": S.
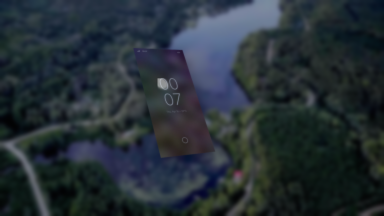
{"hour": 0, "minute": 7}
